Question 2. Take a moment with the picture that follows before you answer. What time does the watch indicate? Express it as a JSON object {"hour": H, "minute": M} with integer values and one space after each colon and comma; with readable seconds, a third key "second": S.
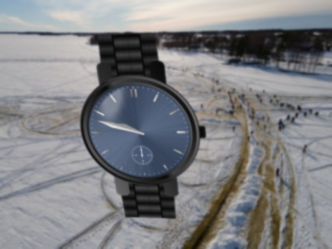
{"hour": 9, "minute": 48}
